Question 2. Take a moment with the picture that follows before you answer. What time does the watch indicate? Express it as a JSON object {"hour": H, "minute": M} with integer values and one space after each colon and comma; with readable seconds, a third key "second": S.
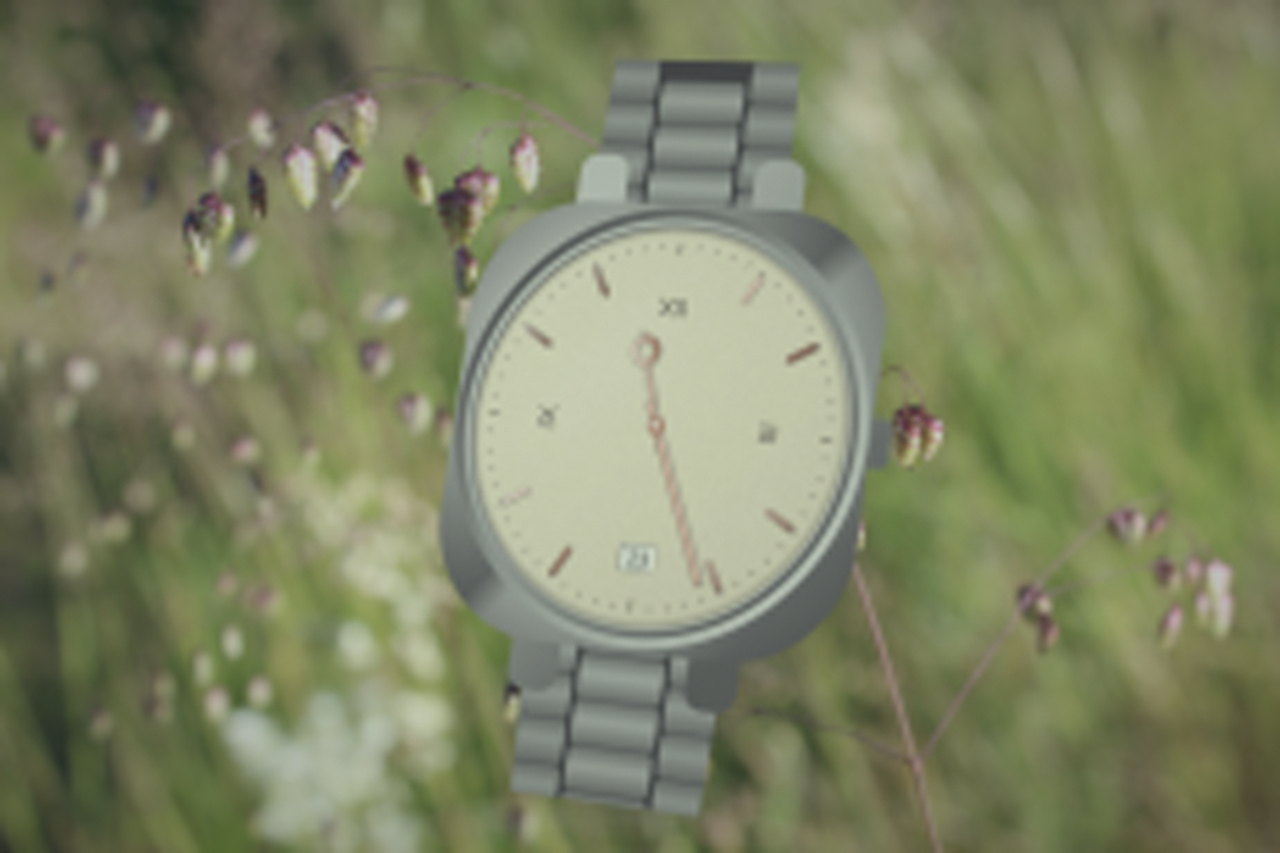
{"hour": 11, "minute": 26}
